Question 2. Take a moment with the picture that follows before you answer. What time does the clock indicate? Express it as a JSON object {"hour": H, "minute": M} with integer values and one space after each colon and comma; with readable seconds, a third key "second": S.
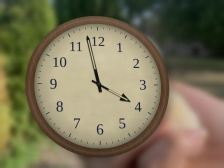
{"hour": 3, "minute": 58}
